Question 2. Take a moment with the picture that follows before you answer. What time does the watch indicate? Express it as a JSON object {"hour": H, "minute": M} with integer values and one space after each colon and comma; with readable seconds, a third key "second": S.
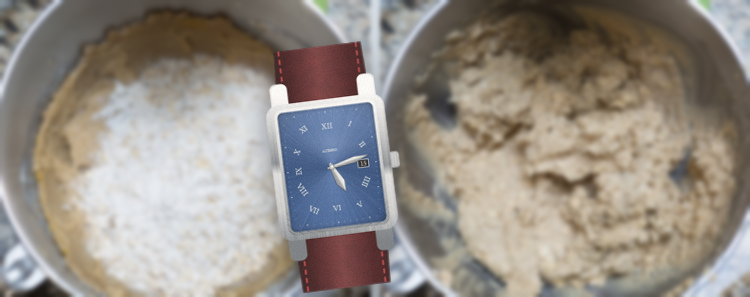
{"hour": 5, "minute": 13}
